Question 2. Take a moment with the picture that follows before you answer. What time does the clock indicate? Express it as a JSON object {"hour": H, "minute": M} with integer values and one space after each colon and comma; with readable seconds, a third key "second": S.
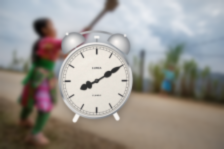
{"hour": 8, "minute": 10}
